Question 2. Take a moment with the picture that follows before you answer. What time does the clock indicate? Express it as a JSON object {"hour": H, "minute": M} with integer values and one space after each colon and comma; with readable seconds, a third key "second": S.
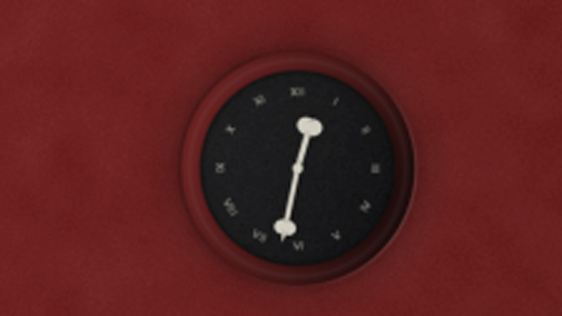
{"hour": 12, "minute": 32}
